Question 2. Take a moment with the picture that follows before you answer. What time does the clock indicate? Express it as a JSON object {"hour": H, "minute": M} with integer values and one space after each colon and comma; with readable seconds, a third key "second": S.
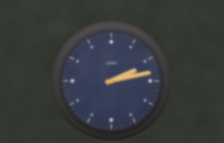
{"hour": 2, "minute": 13}
